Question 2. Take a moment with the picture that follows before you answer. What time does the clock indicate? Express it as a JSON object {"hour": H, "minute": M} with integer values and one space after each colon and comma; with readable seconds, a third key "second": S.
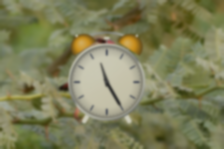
{"hour": 11, "minute": 25}
